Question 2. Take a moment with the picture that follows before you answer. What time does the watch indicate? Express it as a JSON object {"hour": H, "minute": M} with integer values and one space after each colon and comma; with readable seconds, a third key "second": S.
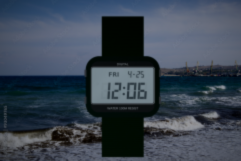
{"hour": 12, "minute": 6}
